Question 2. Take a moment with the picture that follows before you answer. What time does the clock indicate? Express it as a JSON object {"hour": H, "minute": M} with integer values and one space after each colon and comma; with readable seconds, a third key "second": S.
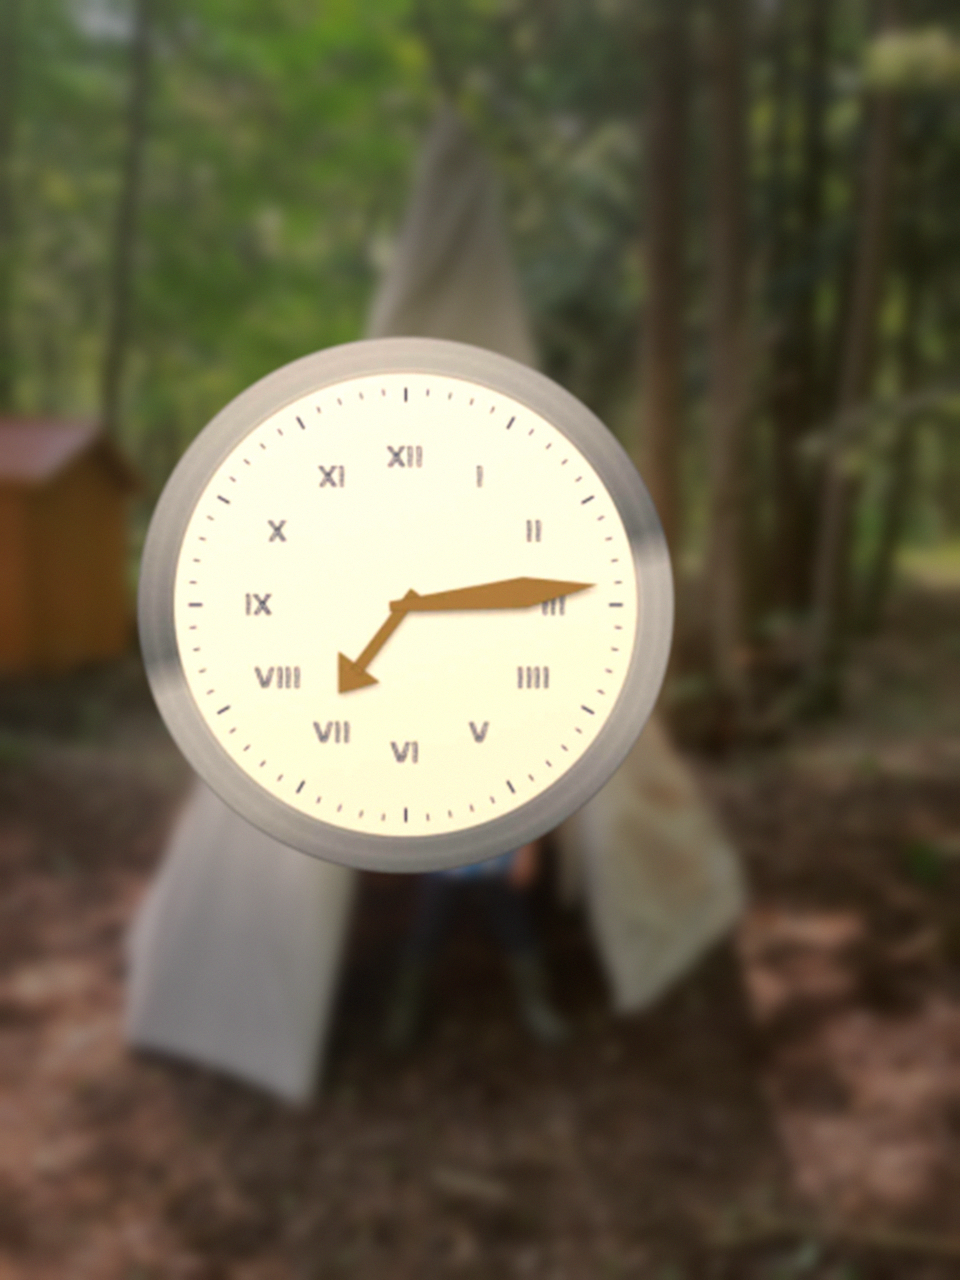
{"hour": 7, "minute": 14}
